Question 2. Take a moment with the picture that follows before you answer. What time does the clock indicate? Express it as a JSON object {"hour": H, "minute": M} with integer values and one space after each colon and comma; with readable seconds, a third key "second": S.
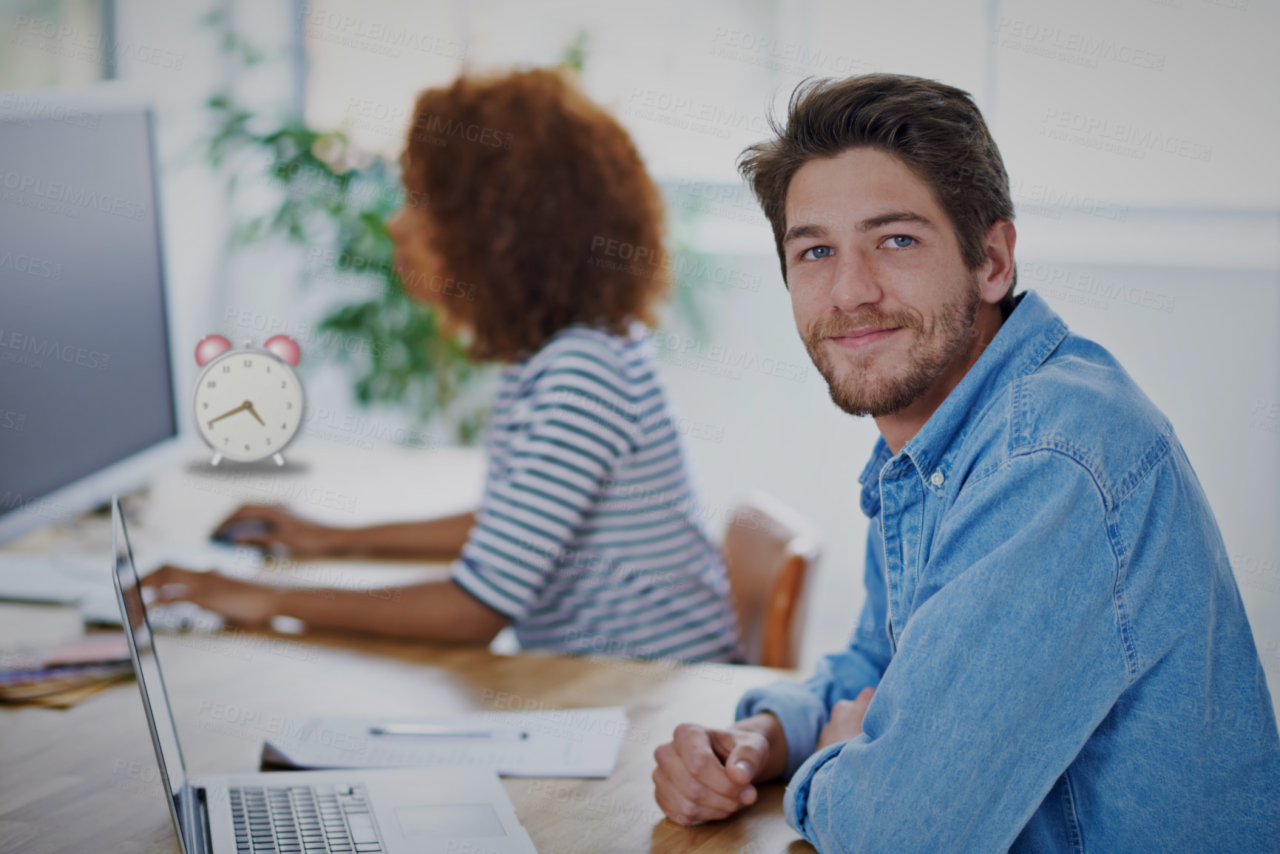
{"hour": 4, "minute": 41}
